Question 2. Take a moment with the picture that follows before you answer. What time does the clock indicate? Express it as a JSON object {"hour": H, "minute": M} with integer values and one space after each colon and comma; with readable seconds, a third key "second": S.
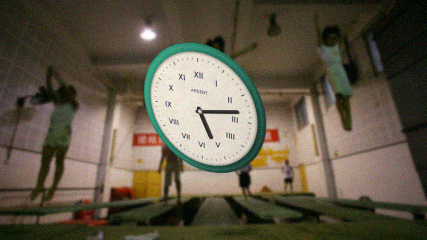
{"hour": 5, "minute": 13}
